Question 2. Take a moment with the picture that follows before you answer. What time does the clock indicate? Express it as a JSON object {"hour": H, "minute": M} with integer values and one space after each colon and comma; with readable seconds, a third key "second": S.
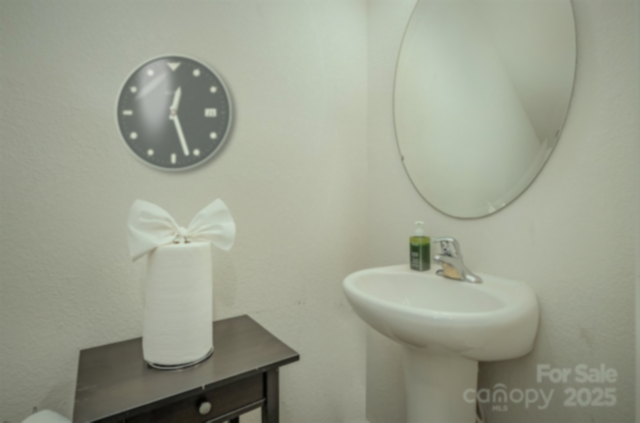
{"hour": 12, "minute": 27}
